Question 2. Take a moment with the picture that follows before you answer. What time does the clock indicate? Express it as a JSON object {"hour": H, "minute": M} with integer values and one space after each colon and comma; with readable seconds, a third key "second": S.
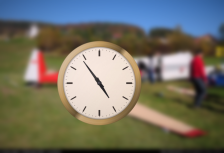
{"hour": 4, "minute": 54}
